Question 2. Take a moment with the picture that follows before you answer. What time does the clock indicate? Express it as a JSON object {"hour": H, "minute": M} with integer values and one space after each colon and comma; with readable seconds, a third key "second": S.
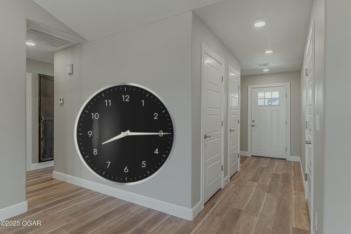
{"hour": 8, "minute": 15}
